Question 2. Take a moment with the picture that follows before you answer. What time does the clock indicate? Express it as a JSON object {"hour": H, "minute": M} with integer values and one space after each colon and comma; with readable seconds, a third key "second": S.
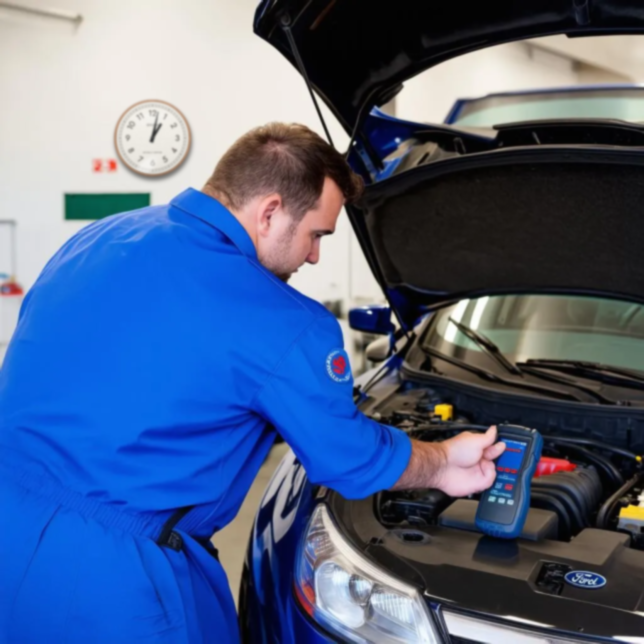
{"hour": 1, "minute": 2}
